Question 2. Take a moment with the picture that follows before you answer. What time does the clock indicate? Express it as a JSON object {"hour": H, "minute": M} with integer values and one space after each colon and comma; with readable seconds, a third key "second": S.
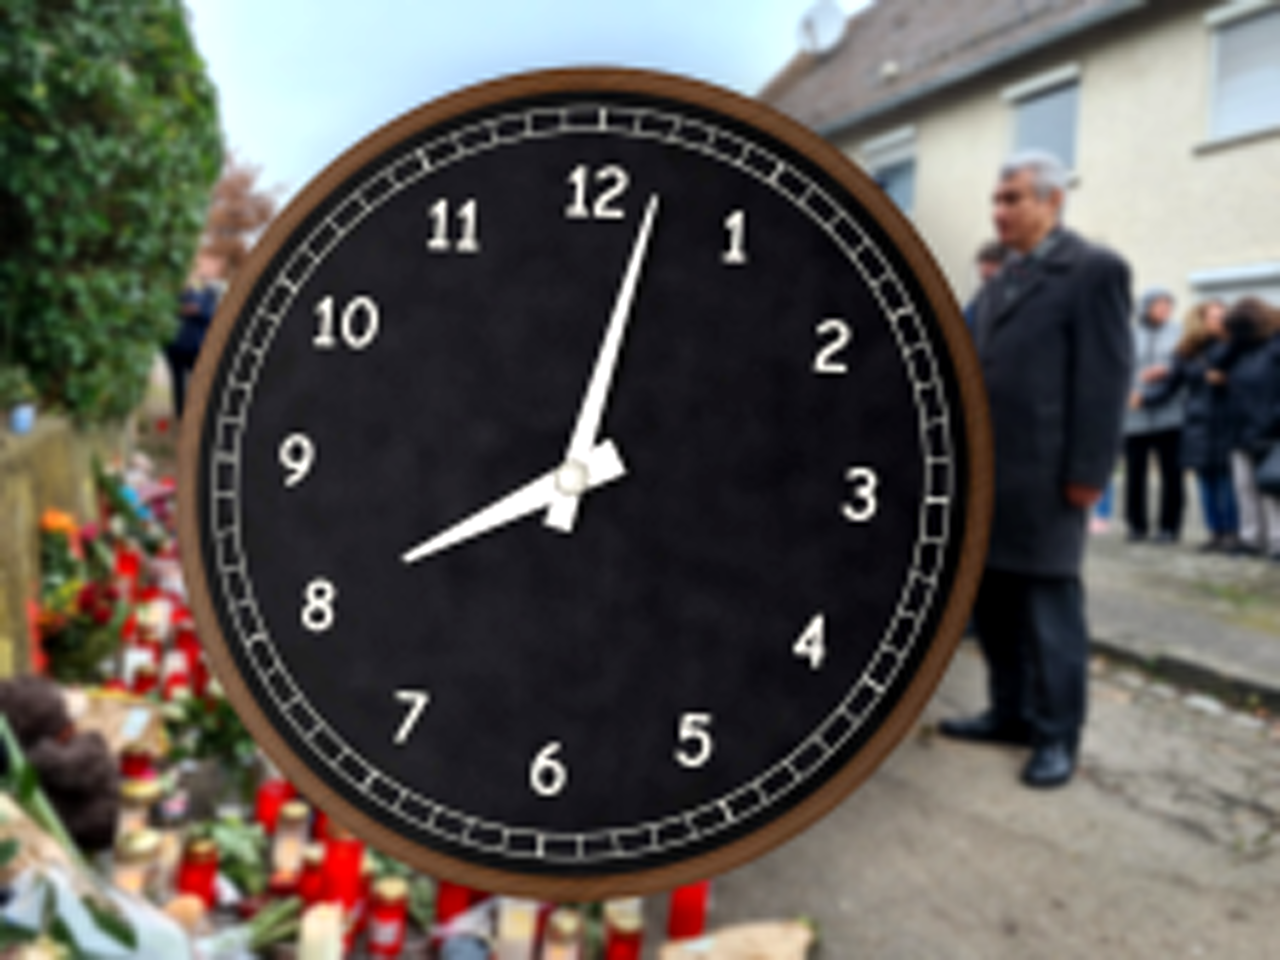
{"hour": 8, "minute": 2}
